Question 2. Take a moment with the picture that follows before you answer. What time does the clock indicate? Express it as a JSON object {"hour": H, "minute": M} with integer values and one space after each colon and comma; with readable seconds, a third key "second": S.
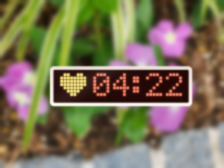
{"hour": 4, "minute": 22}
